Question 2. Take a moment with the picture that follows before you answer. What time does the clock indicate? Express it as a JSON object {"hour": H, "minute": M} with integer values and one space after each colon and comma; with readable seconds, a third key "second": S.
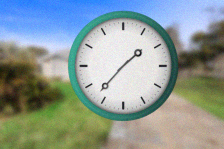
{"hour": 1, "minute": 37}
